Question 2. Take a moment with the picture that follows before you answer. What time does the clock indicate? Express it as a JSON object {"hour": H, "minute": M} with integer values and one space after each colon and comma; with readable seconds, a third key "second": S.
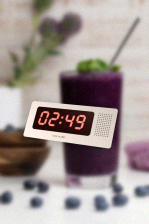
{"hour": 2, "minute": 49}
